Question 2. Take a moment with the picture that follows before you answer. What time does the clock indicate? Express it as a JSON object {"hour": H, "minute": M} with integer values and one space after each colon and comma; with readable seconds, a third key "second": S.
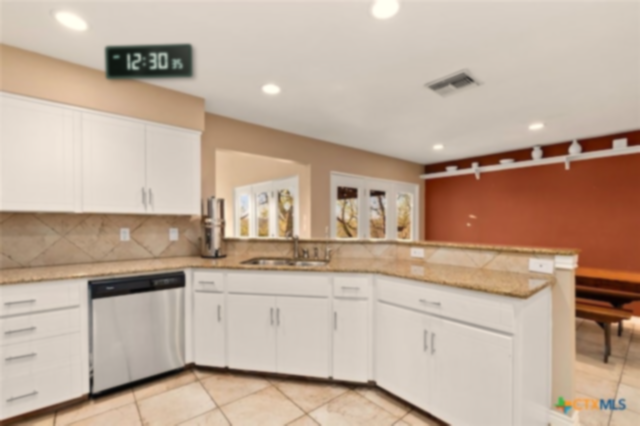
{"hour": 12, "minute": 30}
